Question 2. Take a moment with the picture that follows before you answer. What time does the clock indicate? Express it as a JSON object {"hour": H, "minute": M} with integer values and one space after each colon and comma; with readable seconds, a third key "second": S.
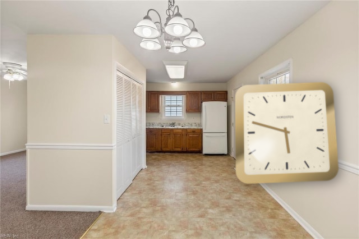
{"hour": 5, "minute": 48}
